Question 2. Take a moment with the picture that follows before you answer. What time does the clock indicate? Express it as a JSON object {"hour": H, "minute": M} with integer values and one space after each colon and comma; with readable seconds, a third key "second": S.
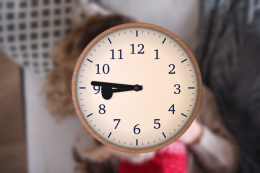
{"hour": 8, "minute": 46}
